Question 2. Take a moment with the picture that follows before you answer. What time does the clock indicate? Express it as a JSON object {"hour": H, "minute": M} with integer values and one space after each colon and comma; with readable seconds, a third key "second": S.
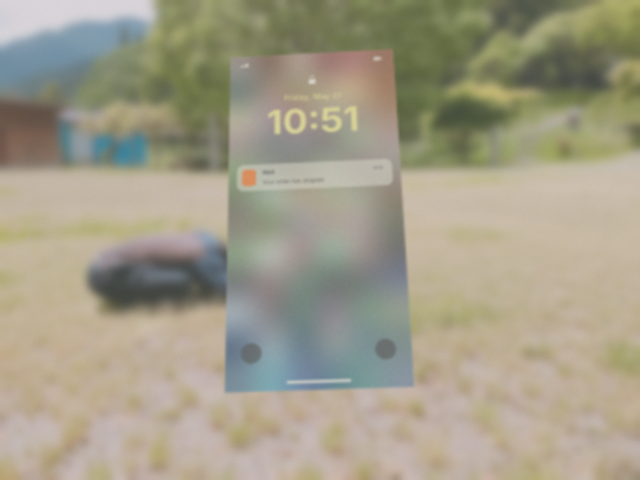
{"hour": 10, "minute": 51}
